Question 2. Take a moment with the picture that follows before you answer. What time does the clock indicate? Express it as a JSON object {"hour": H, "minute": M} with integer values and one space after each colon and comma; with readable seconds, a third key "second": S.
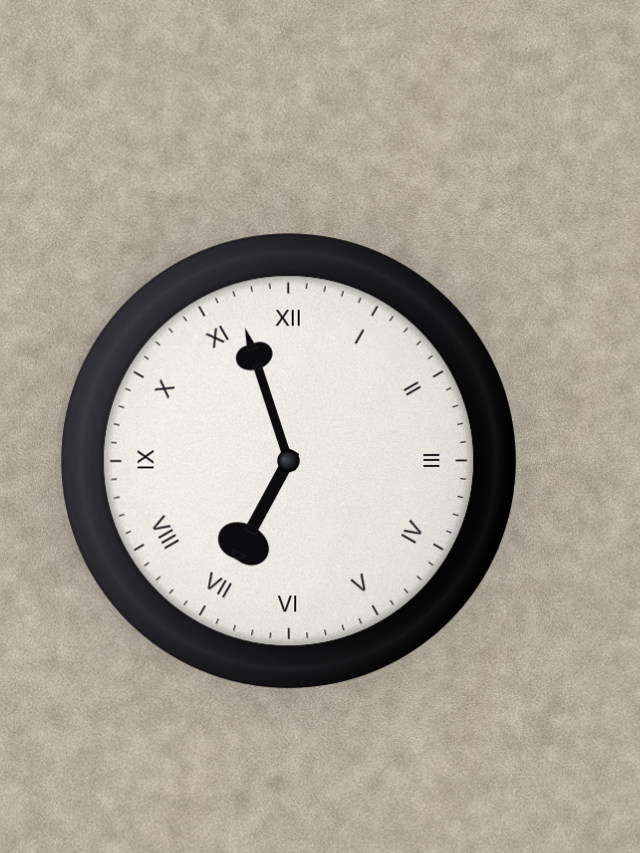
{"hour": 6, "minute": 57}
